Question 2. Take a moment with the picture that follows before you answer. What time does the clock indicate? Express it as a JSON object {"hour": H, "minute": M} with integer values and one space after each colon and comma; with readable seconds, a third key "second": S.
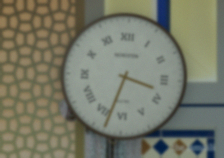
{"hour": 3, "minute": 33}
